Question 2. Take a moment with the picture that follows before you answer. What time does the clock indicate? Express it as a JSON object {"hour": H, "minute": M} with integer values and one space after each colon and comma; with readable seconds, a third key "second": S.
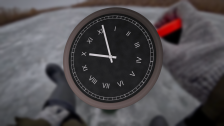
{"hour": 10, "minute": 1}
